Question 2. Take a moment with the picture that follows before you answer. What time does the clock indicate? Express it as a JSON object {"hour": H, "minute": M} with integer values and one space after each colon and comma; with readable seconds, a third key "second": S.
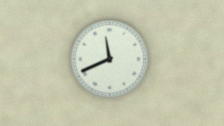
{"hour": 11, "minute": 41}
